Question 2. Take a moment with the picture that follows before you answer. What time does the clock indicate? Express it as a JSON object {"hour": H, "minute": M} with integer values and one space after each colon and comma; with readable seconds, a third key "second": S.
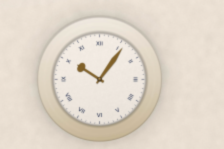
{"hour": 10, "minute": 6}
